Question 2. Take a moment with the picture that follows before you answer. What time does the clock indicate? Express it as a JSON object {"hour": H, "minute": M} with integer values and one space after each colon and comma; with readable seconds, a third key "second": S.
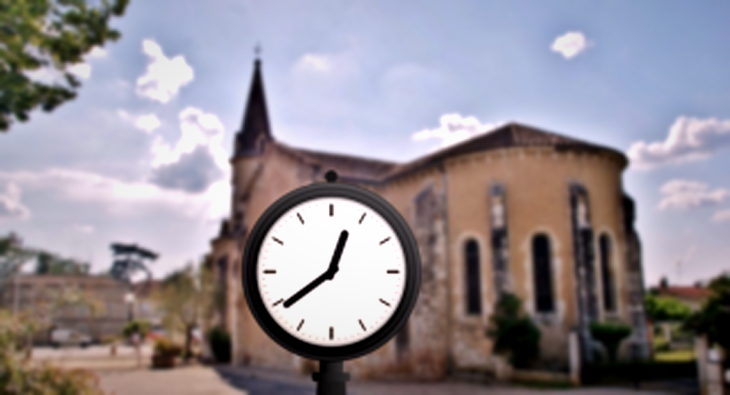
{"hour": 12, "minute": 39}
